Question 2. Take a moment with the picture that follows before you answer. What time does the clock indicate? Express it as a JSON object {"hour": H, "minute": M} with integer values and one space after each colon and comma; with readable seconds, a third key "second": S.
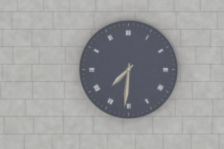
{"hour": 7, "minute": 31}
